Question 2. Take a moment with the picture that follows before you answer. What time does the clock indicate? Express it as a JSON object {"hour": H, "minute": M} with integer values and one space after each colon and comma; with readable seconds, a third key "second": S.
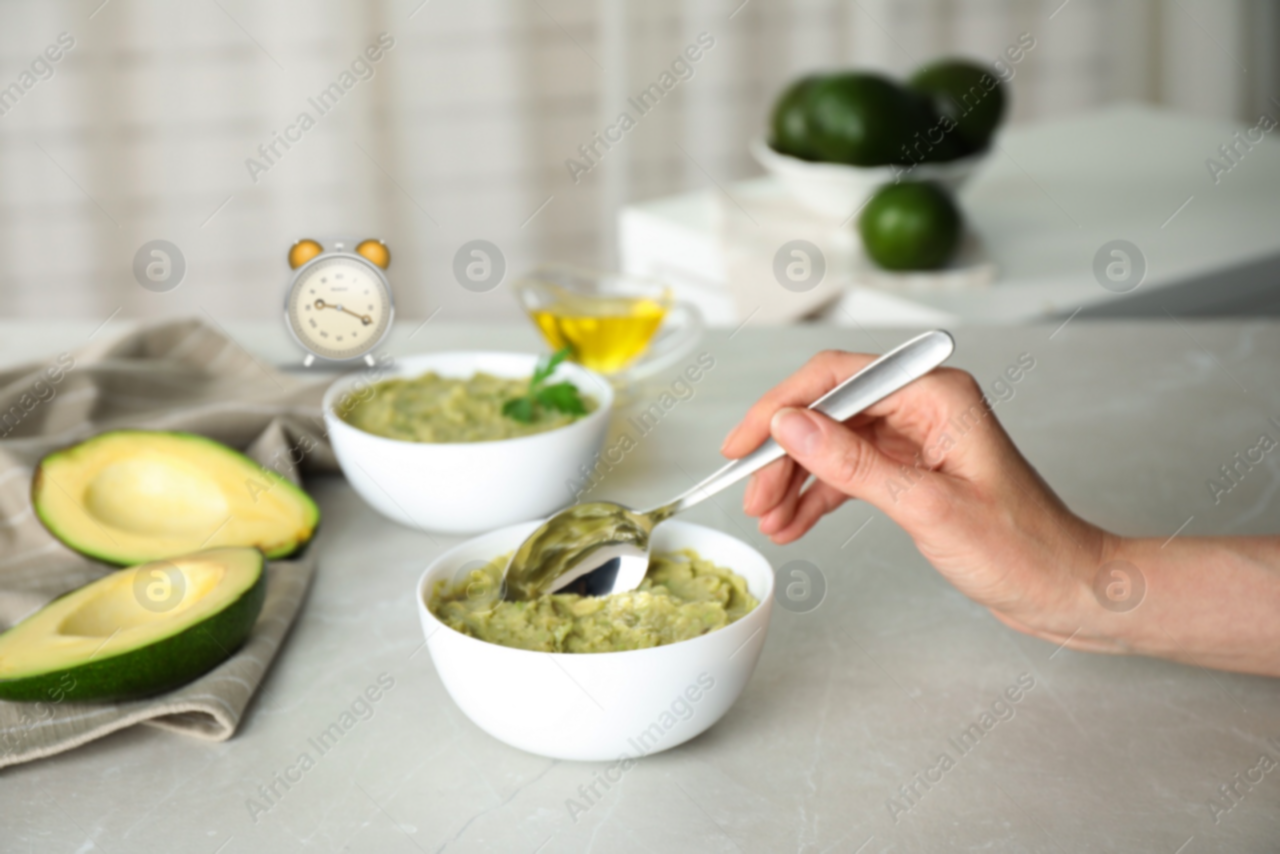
{"hour": 9, "minute": 19}
